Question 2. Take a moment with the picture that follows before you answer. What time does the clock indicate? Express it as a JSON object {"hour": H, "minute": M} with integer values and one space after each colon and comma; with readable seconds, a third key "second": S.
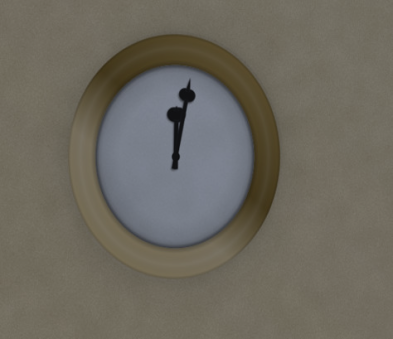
{"hour": 12, "minute": 2}
